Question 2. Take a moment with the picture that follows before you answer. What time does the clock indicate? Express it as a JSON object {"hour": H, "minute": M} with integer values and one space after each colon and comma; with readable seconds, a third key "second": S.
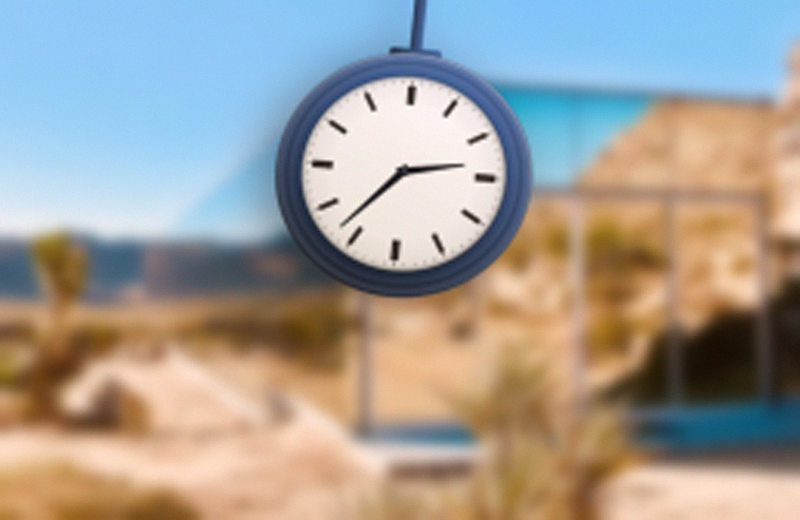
{"hour": 2, "minute": 37}
